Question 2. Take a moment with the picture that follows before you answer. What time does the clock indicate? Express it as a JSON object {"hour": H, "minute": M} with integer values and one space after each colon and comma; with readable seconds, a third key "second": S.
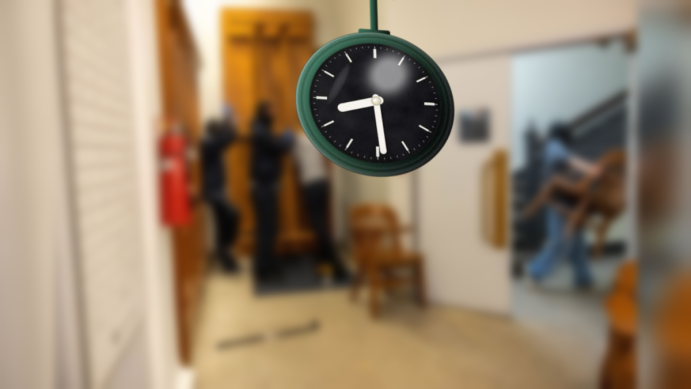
{"hour": 8, "minute": 29}
